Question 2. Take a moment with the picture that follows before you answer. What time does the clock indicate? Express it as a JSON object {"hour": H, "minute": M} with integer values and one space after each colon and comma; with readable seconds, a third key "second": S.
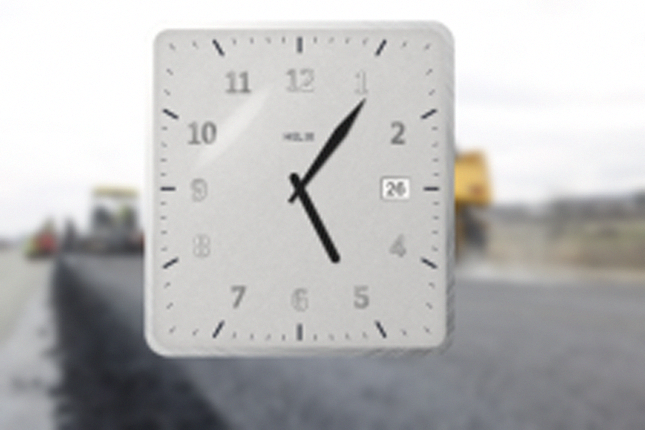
{"hour": 5, "minute": 6}
